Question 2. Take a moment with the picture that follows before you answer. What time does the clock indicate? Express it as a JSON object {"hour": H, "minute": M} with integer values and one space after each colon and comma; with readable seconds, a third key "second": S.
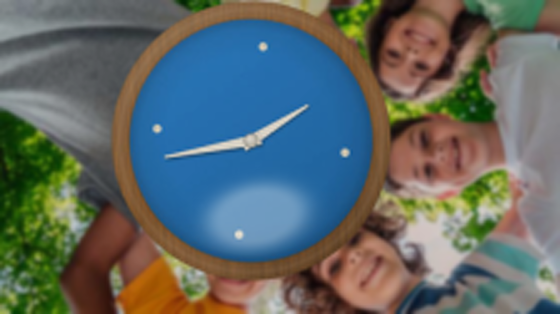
{"hour": 1, "minute": 42}
